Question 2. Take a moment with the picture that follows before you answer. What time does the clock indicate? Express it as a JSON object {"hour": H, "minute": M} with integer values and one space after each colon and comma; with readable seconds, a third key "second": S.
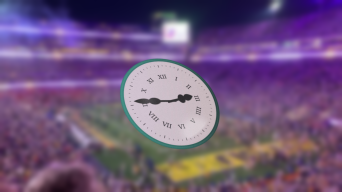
{"hour": 2, "minute": 46}
